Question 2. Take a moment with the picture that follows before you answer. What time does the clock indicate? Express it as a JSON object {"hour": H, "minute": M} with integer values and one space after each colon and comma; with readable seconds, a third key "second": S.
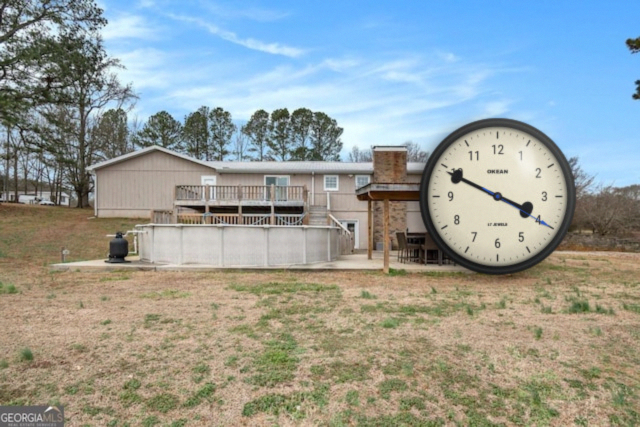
{"hour": 3, "minute": 49, "second": 20}
